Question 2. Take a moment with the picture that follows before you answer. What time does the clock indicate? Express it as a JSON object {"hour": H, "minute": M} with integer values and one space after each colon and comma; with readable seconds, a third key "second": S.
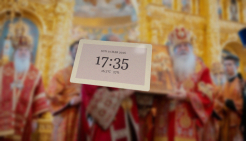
{"hour": 17, "minute": 35}
